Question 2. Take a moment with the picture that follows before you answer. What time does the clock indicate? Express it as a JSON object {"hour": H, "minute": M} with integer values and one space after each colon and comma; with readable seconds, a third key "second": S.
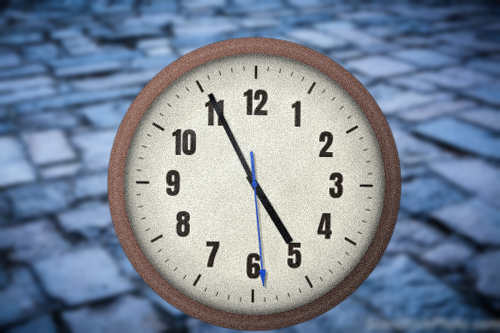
{"hour": 4, "minute": 55, "second": 29}
